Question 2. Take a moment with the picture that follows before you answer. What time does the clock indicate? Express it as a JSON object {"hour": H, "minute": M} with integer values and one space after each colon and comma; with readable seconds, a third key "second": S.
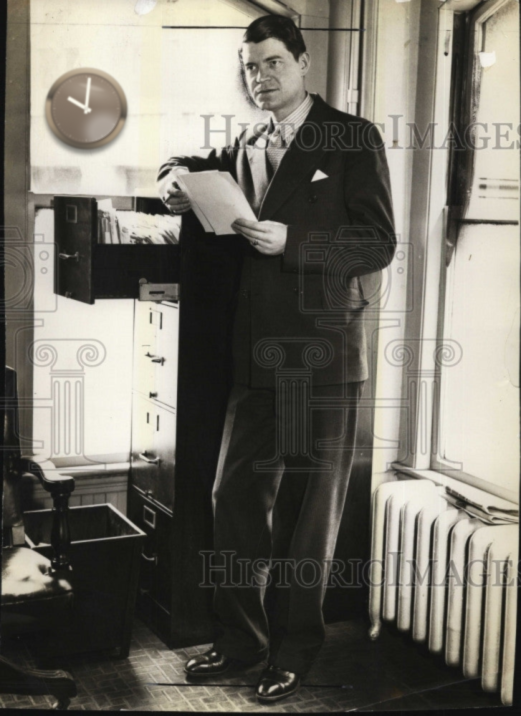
{"hour": 10, "minute": 1}
